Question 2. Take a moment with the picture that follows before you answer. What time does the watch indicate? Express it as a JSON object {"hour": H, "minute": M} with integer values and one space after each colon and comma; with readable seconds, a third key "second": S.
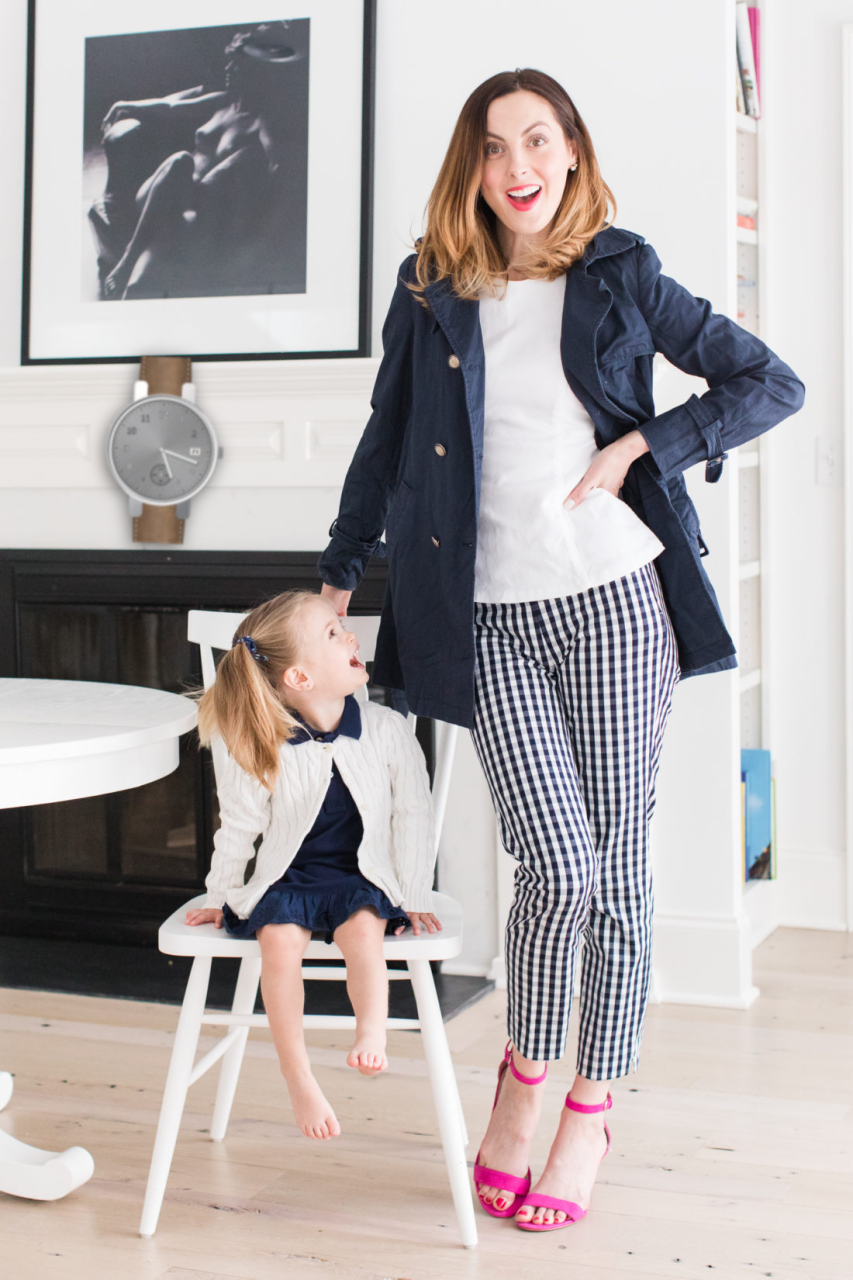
{"hour": 5, "minute": 18}
